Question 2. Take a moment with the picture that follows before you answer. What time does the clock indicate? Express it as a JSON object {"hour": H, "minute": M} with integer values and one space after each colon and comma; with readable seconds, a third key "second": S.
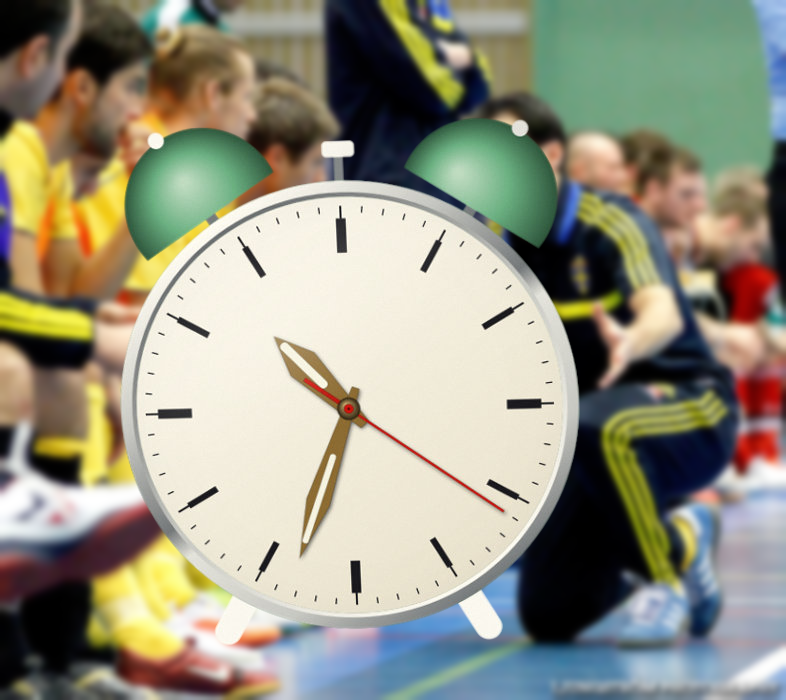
{"hour": 10, "minute": 33, "second": 21}
